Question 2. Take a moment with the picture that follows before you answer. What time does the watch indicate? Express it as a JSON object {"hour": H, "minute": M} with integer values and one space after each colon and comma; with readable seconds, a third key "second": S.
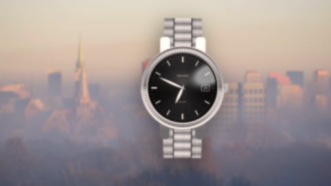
{"hour": 6, "minute": 49}
